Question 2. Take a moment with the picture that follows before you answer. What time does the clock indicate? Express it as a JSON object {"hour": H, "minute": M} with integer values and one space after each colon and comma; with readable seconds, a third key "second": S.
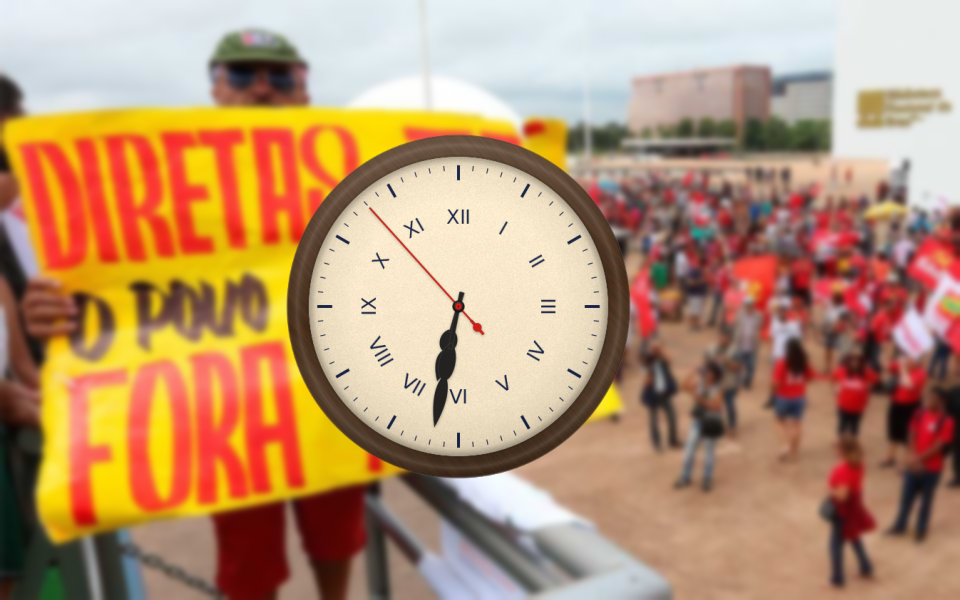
{"hour": 6, "minute": 31, "second": 53}
